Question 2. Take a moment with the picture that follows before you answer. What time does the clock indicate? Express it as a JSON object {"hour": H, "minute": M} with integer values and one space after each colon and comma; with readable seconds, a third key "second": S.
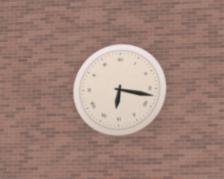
{"hour": 6, "minute": 17}
